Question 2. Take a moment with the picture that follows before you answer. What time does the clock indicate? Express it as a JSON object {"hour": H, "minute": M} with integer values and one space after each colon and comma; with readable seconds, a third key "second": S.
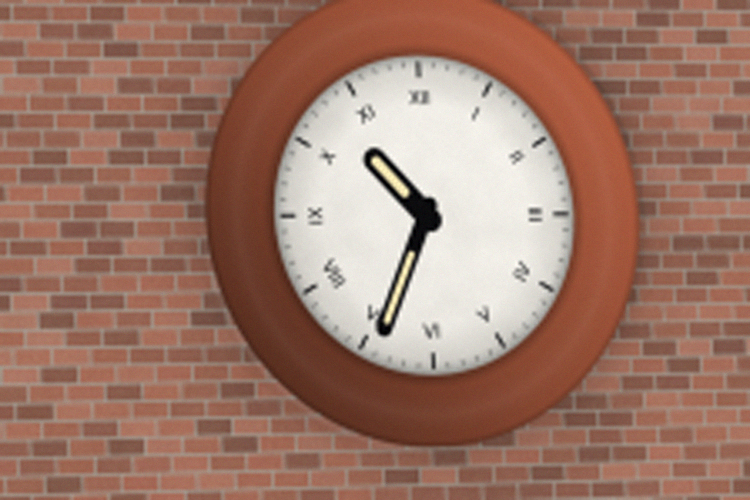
{"hour": 10, "minute": 34}
